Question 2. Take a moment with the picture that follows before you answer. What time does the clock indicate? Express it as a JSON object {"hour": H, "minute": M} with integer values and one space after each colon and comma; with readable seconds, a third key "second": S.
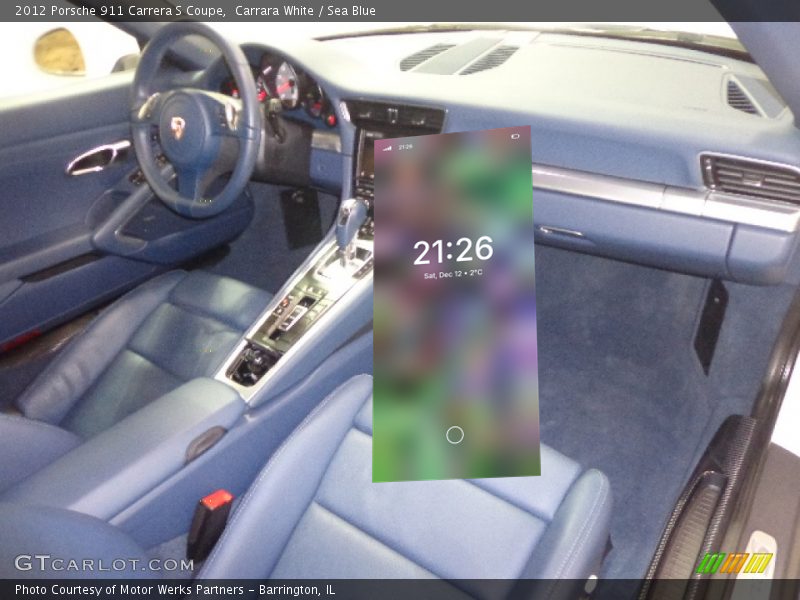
{"hour": 21, "minute": 26}
